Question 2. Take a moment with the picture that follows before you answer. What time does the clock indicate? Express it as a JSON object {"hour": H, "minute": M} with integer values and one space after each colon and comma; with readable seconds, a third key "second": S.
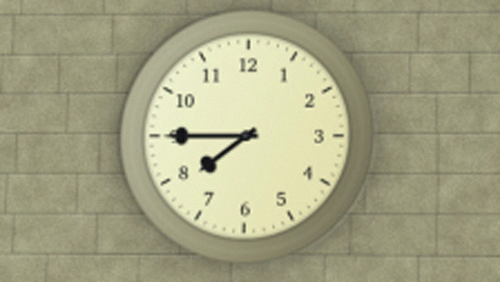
{"hour": 7, "minute": 45}
